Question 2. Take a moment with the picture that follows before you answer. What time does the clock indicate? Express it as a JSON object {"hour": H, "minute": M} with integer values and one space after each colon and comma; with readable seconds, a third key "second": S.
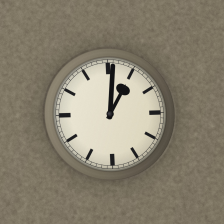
{"hour": 1, "minute": 1}
